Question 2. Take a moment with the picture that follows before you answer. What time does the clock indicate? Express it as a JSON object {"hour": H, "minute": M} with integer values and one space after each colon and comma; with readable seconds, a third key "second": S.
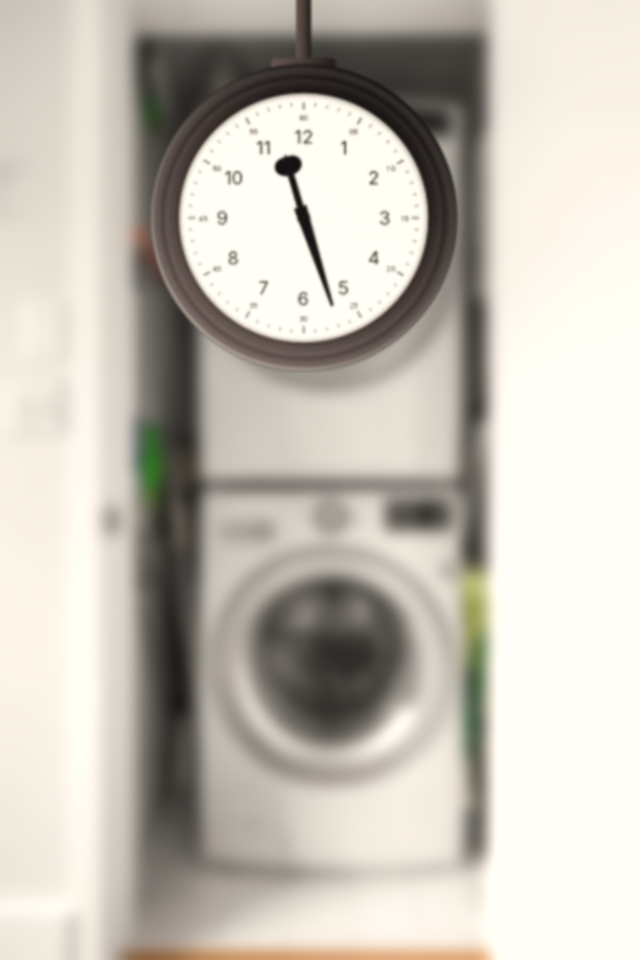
{"hour": 11, "minute": 27}
